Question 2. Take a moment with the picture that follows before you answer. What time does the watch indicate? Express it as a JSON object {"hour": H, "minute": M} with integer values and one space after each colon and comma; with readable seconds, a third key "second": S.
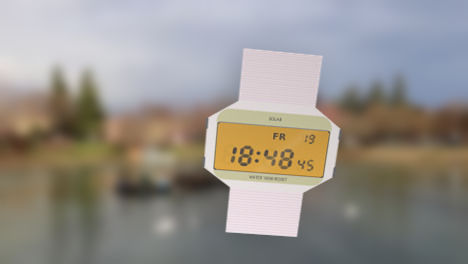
{"hour": 18, "minute": 48, "second": 45}
